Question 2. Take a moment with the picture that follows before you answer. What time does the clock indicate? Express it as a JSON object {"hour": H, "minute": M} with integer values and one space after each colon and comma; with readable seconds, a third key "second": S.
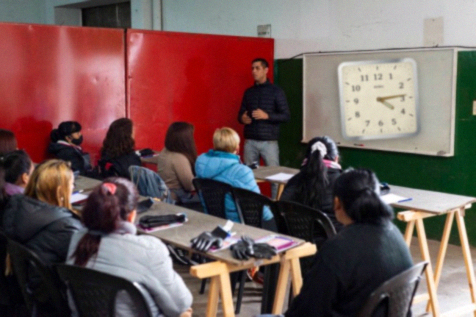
{"hour": 4, "minute": 14}
